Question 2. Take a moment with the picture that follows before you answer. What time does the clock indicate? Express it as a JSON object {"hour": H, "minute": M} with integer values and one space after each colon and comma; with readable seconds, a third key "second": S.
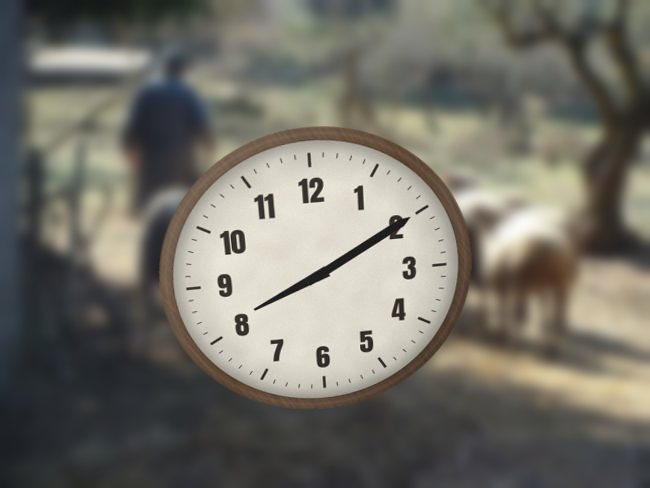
{"hour": 8, "minute": 10}
